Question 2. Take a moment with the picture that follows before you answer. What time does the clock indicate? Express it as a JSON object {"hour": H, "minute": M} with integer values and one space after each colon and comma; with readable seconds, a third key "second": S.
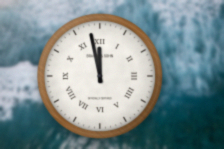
{"hour": 11, "minute": 58}
